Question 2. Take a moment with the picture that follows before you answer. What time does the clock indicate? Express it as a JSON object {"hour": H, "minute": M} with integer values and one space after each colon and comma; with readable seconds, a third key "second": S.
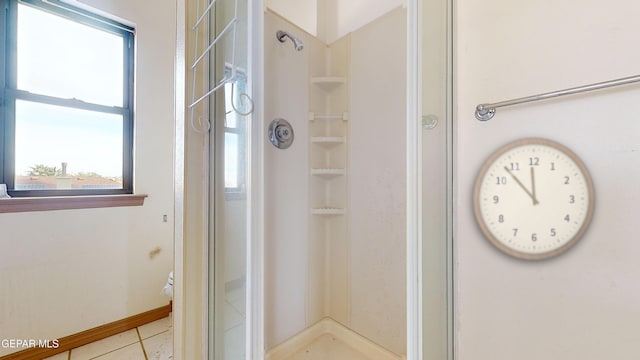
{"hour": 11, "minute": 53}
